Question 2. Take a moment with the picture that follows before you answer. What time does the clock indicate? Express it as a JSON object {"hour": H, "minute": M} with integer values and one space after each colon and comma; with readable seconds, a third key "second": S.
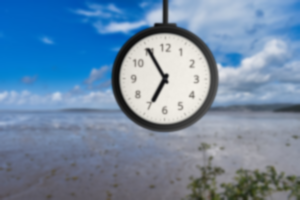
{"hour": 6, "minute": 55}
